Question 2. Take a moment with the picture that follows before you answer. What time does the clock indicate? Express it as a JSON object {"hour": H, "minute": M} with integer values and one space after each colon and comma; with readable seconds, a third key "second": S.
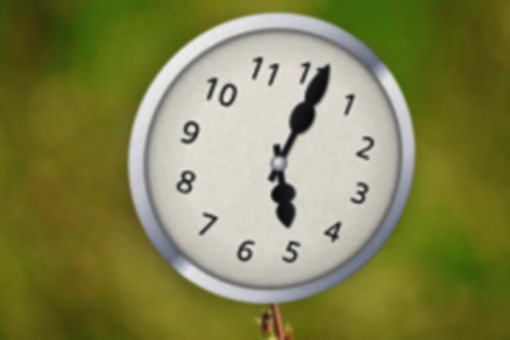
{"hour": 5, "minute": 1}
